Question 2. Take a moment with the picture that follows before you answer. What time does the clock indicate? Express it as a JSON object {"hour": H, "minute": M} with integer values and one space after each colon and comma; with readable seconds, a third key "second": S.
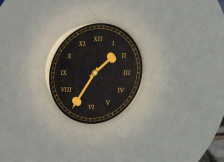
{"hour": 1, "minute": 35}
